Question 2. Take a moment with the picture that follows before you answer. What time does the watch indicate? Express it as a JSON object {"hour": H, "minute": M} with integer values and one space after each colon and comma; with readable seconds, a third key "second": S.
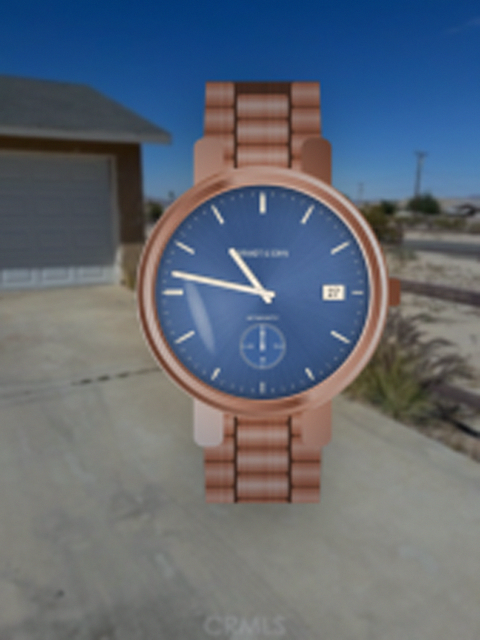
{"hour": 10, "minute": 47}
